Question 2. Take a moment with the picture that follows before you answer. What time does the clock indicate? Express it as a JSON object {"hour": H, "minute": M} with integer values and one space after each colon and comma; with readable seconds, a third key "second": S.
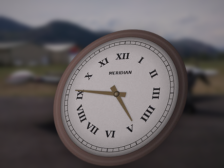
{"hour": 4, "minute": 46}
